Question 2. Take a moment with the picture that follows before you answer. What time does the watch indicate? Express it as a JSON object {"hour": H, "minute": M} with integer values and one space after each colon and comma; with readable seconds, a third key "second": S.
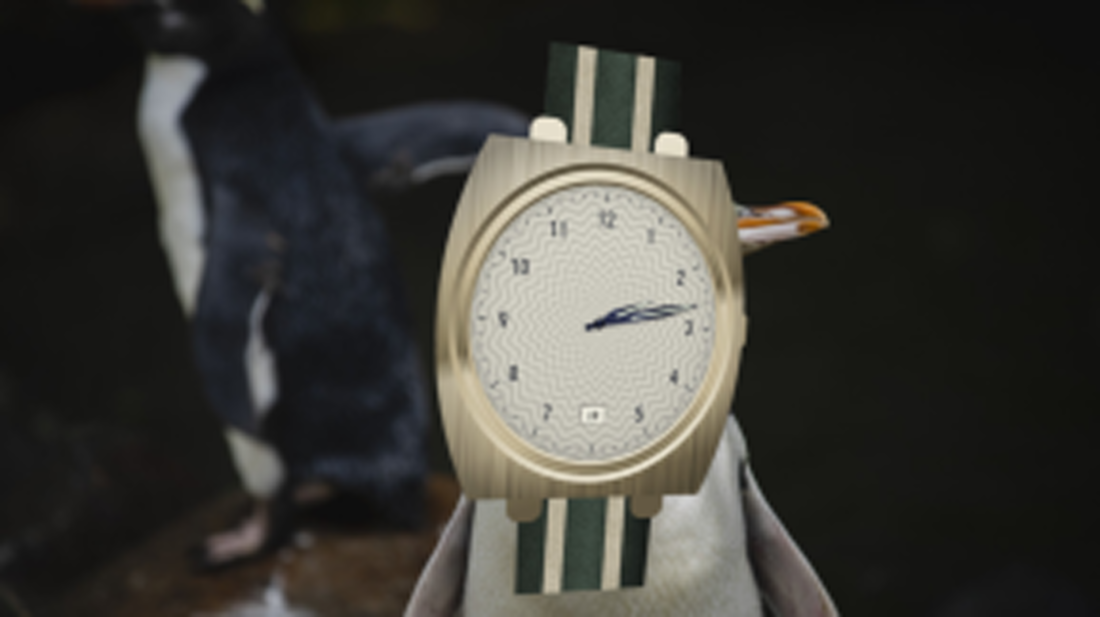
{"hour": 2, "minute": 13}
